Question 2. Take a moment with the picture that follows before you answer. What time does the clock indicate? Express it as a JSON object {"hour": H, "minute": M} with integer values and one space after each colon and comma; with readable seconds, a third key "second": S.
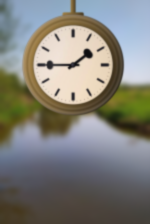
{"hour": 1, "minute": 45}
